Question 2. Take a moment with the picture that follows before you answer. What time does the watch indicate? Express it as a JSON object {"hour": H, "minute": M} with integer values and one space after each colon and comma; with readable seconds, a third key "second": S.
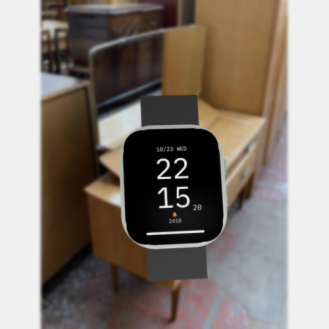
{"hour": 22, "minute": 15}
